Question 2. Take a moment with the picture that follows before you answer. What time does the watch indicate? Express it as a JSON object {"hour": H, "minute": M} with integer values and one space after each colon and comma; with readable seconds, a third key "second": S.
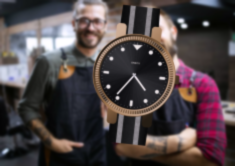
{"hour": 4, "minute": 36}
